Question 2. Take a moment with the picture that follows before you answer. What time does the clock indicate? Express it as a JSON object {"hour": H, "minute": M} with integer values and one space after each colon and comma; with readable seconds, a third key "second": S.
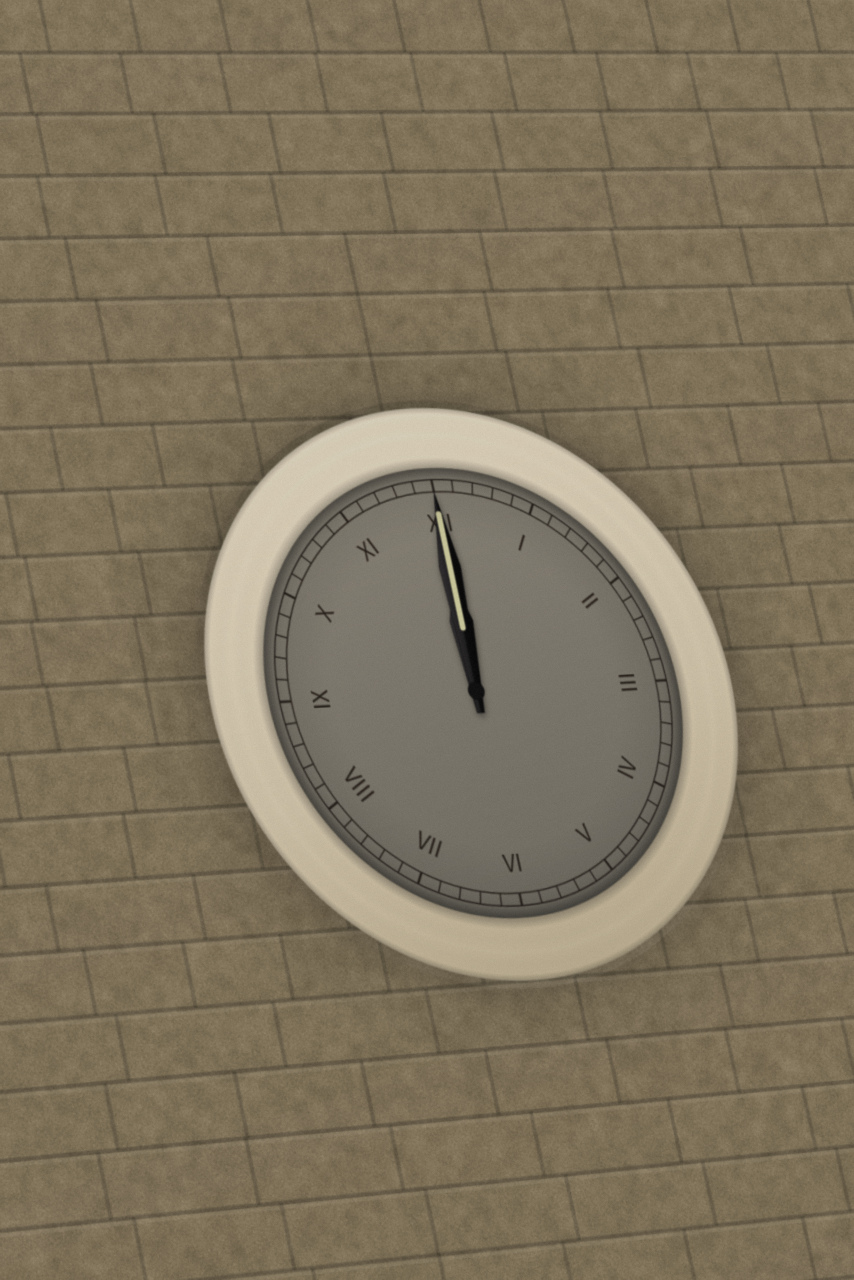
{"hour": 12, "minute": 0}
